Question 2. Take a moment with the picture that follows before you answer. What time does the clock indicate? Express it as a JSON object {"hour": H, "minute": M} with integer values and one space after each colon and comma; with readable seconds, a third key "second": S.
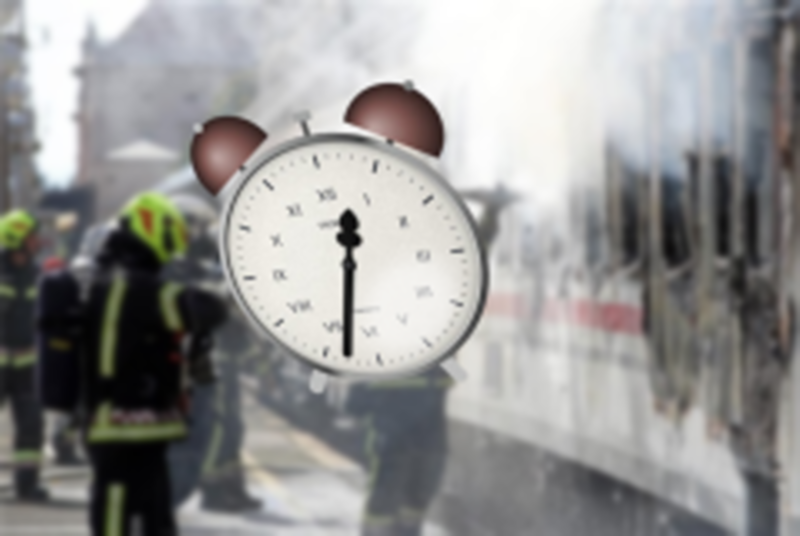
{"hour": 12, "minute": 33}
